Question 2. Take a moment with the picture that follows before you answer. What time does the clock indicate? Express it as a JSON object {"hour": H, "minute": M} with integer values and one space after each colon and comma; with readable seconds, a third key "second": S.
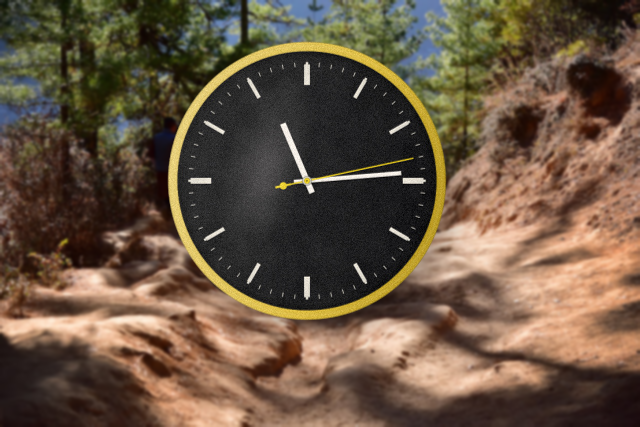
{"hour": 11, "minute": 14, "second": 13}
